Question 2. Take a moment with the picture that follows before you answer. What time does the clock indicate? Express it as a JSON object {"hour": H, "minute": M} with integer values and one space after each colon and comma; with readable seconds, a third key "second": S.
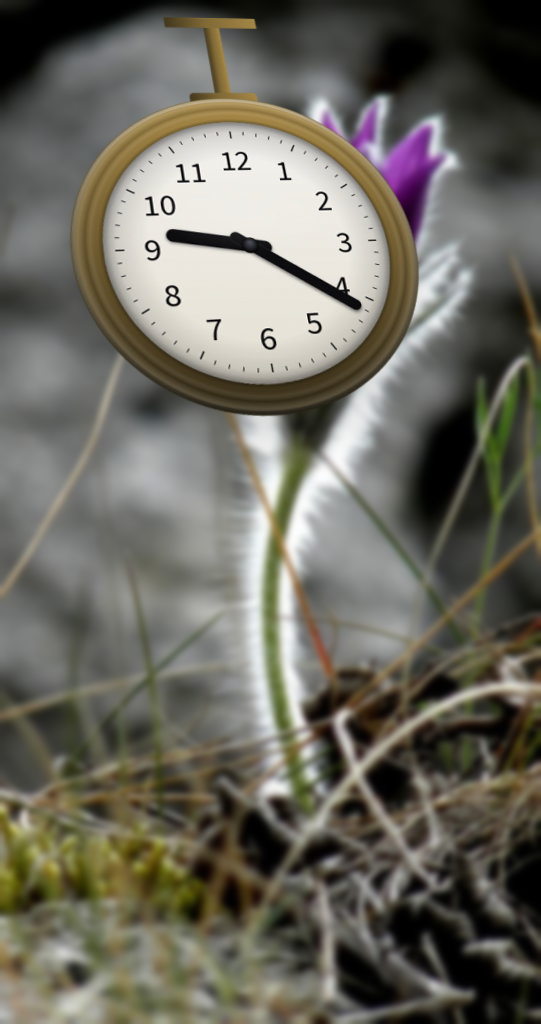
{"hour": 9, "minute": 21}
